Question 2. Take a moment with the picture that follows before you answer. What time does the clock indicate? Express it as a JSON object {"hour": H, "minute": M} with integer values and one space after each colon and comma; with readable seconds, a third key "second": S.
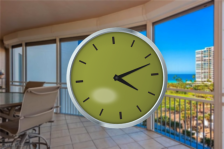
{"hour": 4, "minute": 12}
